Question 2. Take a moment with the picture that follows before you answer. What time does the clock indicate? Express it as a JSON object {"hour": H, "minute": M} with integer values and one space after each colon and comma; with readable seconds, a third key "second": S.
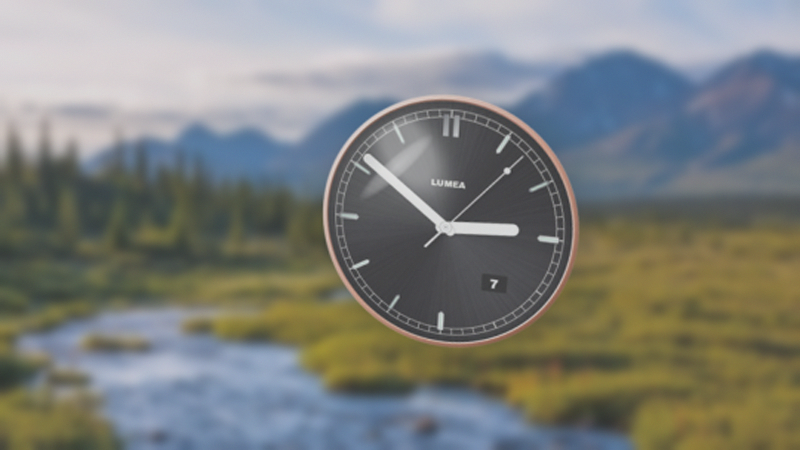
{"hour": 2, "minute": 51, "second": 7}
